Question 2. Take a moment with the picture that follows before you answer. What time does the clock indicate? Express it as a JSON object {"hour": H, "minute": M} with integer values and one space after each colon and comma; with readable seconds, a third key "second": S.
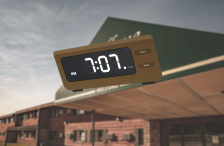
{"hour": 7, "minute": 7}
